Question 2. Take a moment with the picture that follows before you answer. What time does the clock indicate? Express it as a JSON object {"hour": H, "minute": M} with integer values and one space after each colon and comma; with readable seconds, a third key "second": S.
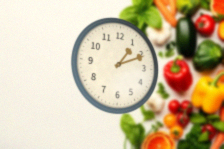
{"hour": 1, "minute": 11}
